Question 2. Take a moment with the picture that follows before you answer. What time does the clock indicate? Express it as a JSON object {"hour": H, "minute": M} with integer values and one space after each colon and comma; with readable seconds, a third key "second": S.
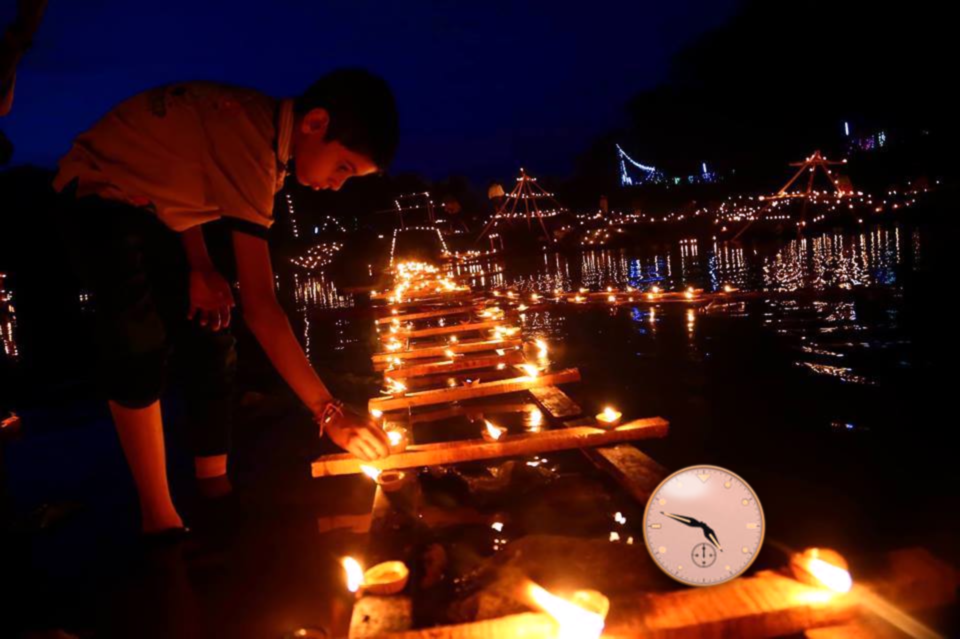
{"hour": 4, "minute": 48}
